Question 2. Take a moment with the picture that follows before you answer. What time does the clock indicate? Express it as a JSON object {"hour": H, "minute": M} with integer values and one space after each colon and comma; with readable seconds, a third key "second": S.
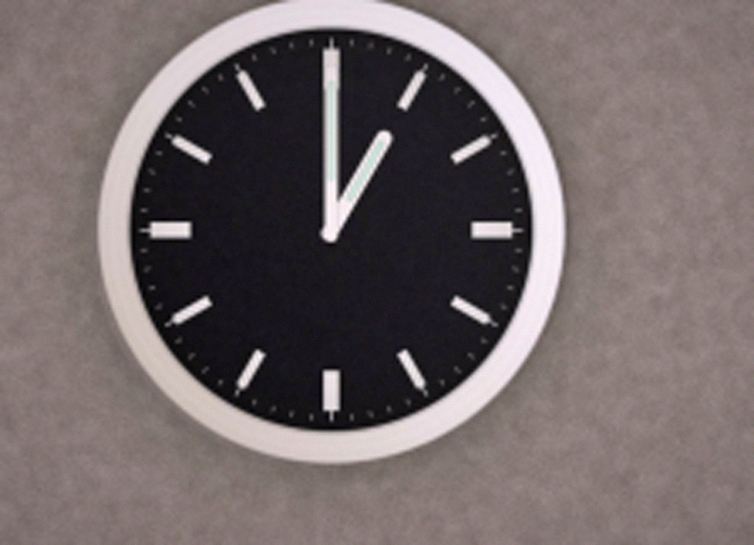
{"hour": 1, "minute": 0}
